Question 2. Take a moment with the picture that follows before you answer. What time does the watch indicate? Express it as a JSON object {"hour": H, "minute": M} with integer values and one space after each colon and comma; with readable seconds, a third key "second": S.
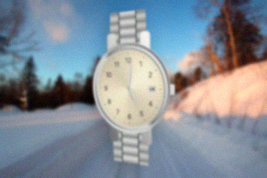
{"hour": 5, "minute": 1}
